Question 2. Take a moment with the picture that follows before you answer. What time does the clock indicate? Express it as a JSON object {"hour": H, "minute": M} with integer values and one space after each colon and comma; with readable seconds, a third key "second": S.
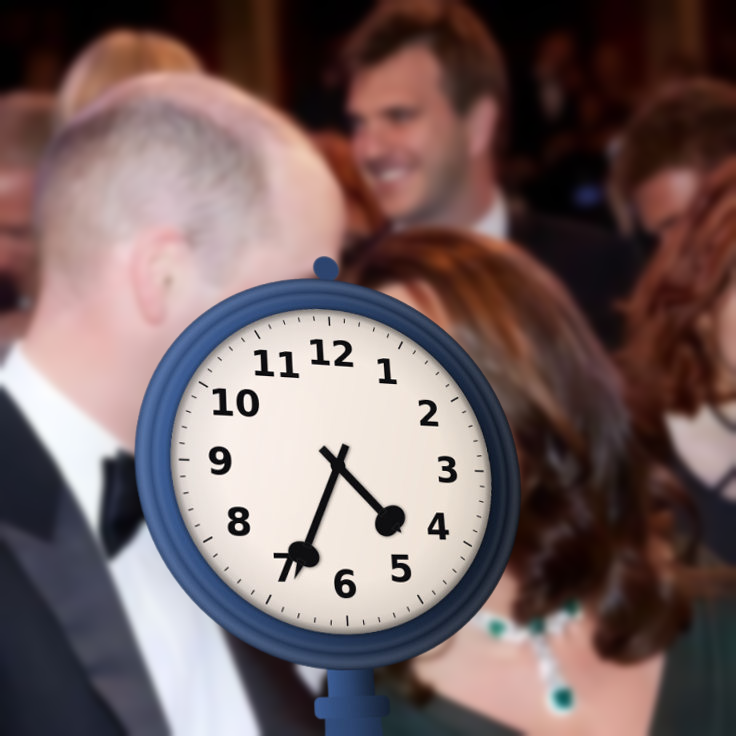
{"hour": 4, "minute": 34}
